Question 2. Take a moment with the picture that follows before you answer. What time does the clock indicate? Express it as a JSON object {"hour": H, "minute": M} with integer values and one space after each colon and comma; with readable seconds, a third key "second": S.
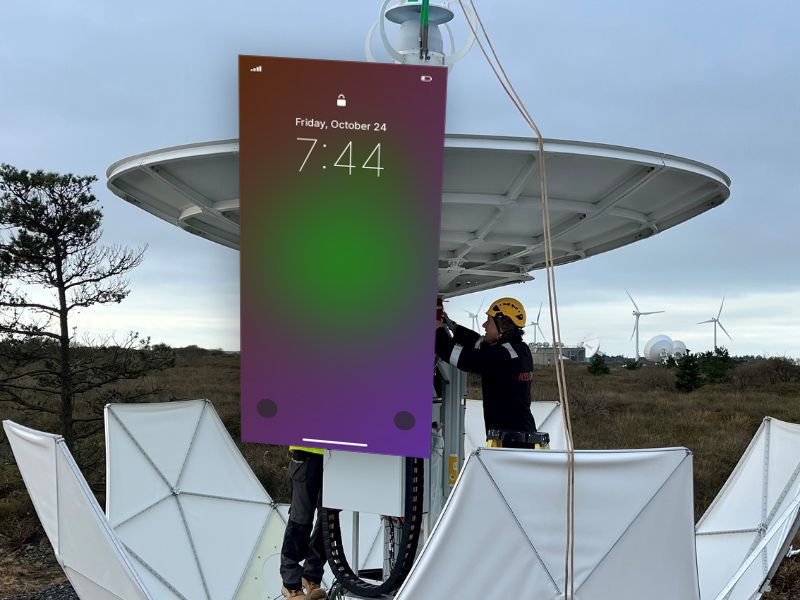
{"hour": 7, "minute": 44}
